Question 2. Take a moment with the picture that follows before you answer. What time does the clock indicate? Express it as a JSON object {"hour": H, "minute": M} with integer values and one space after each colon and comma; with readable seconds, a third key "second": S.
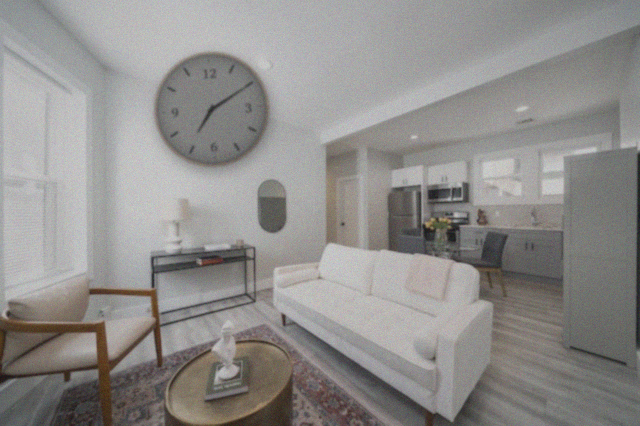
{"hour": 7, "minute": 10}
